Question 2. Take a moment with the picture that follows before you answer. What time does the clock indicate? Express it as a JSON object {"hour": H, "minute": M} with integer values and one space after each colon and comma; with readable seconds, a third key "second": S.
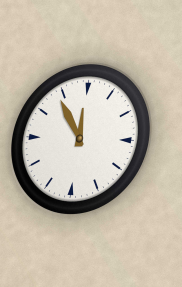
{"hour": 11, "minute": 54}
